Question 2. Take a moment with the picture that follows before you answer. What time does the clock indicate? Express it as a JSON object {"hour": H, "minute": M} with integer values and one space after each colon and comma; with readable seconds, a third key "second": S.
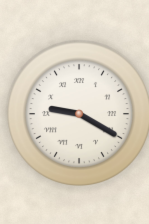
{"hour": 9, "minute": 20}
